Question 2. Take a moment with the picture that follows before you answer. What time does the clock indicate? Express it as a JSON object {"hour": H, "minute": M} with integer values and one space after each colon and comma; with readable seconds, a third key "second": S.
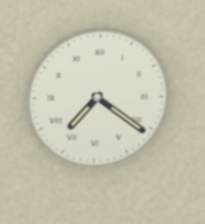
{"hour": 7, "minute": 21}
